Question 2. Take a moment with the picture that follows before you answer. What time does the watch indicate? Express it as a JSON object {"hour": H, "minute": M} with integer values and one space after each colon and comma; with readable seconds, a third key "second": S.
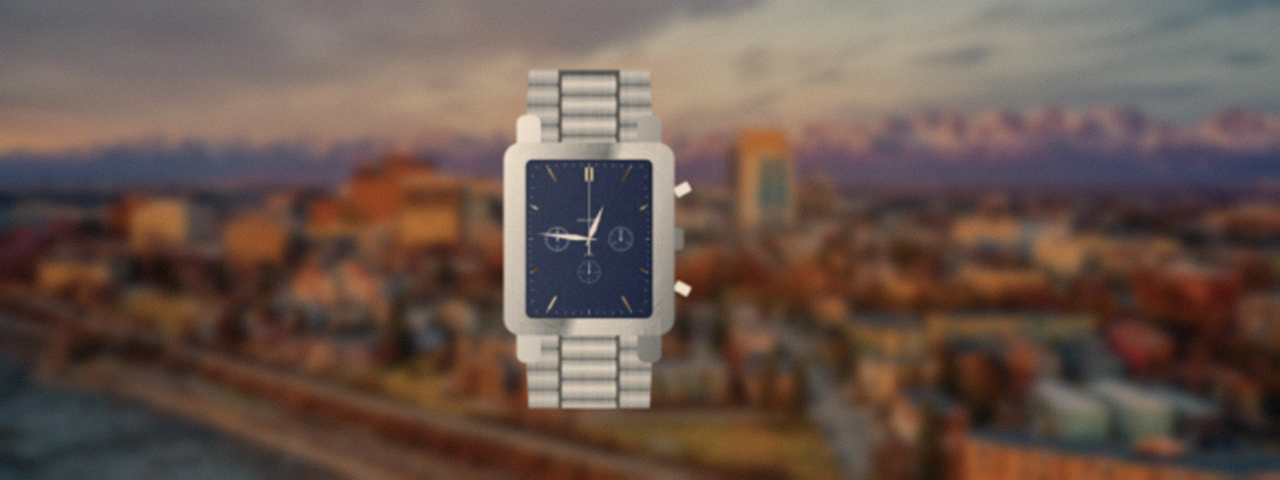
{"hour": 12, "minute": 46}
